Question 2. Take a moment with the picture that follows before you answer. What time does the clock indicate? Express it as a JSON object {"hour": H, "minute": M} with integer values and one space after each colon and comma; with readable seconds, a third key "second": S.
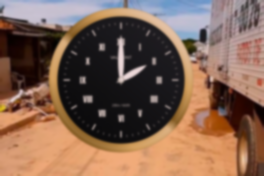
{"hour": 2, "minute": 0}
